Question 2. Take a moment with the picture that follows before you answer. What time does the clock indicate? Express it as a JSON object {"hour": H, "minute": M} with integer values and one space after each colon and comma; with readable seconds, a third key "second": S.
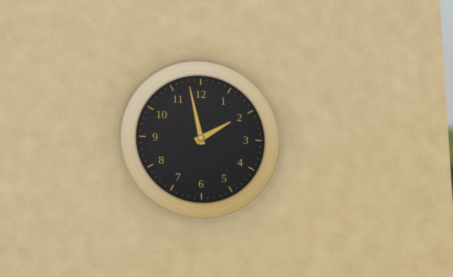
{"hour": 1, "minute": 58}
